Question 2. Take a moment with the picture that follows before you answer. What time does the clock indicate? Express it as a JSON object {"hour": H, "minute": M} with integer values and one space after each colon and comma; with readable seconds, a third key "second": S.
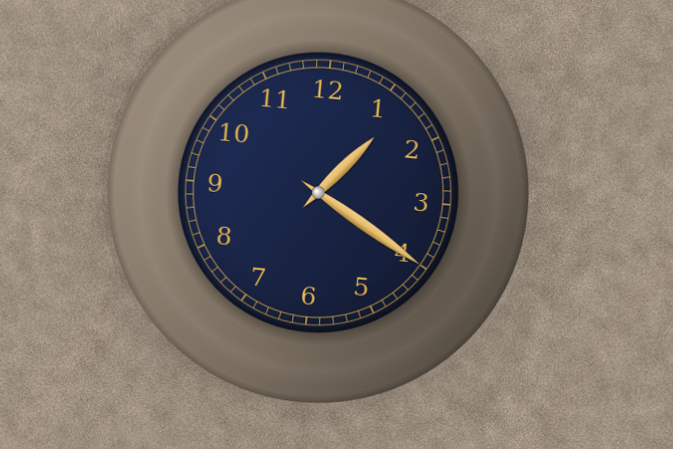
{"hour": 1, "minute": 20}
